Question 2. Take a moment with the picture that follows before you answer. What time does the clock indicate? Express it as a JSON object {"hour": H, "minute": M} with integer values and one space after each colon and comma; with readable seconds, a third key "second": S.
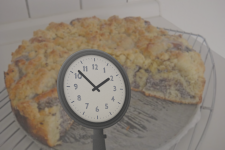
{"hour": 1, "minute": 52}
